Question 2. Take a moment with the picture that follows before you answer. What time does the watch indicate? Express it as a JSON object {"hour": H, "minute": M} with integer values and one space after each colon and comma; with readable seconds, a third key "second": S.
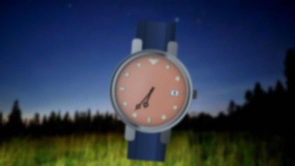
{"hour": 6, "minute": 36}
